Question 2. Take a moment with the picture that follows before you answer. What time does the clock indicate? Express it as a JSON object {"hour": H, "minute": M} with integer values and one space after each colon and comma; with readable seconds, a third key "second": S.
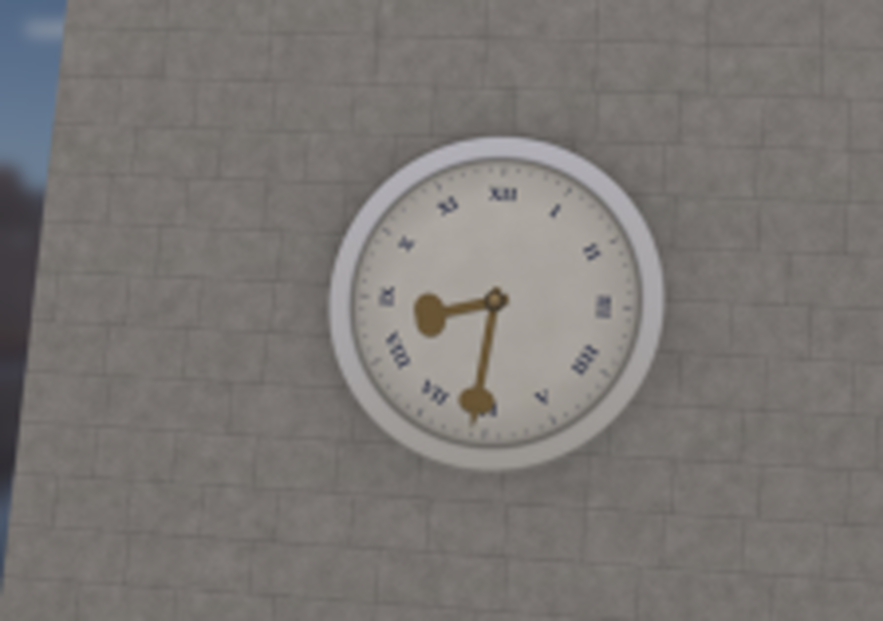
{"hour": 8, "minute": 31}
